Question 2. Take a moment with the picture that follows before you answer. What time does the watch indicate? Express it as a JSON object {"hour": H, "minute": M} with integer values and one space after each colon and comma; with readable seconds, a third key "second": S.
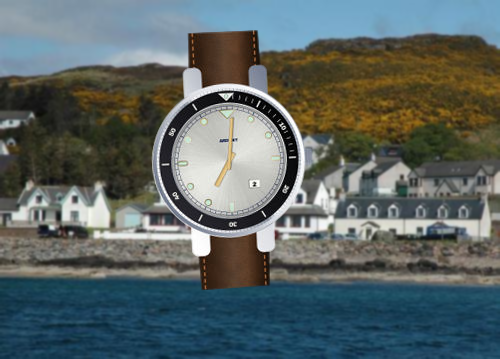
{"hour": 7, "minute": 1}
